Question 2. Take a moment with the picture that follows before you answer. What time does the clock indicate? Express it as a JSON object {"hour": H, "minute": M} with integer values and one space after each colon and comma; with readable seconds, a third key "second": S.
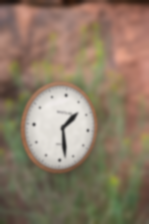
{"hour": 1, "minute": 28}
